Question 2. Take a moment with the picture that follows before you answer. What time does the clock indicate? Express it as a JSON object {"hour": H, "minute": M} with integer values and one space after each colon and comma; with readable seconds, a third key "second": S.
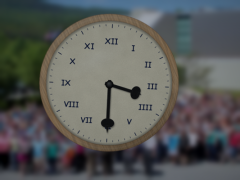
{"hour": 3, "minute": 30}
